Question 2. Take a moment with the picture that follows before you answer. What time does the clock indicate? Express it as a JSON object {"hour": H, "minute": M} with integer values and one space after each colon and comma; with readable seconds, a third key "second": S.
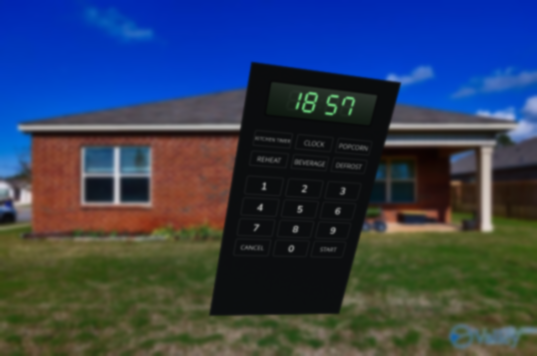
{"hour": 18, "minute": 57}
